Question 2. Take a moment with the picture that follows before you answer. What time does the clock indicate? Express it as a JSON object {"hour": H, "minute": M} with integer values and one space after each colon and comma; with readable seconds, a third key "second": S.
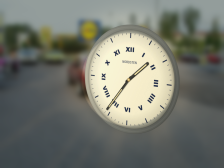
{"hour": 1, "minute": 36}
